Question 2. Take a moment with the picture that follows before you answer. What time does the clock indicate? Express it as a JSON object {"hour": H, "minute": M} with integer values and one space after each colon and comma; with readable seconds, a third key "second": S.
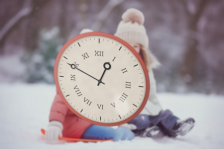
{"hour": 12, "minute": 49}
